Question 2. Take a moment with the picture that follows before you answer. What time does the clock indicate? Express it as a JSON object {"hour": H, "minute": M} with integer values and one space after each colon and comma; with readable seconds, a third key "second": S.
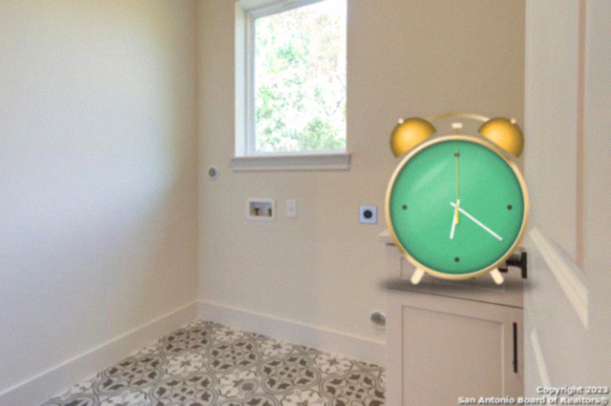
{"hour": 6, "minute": 21, "second": 0}
